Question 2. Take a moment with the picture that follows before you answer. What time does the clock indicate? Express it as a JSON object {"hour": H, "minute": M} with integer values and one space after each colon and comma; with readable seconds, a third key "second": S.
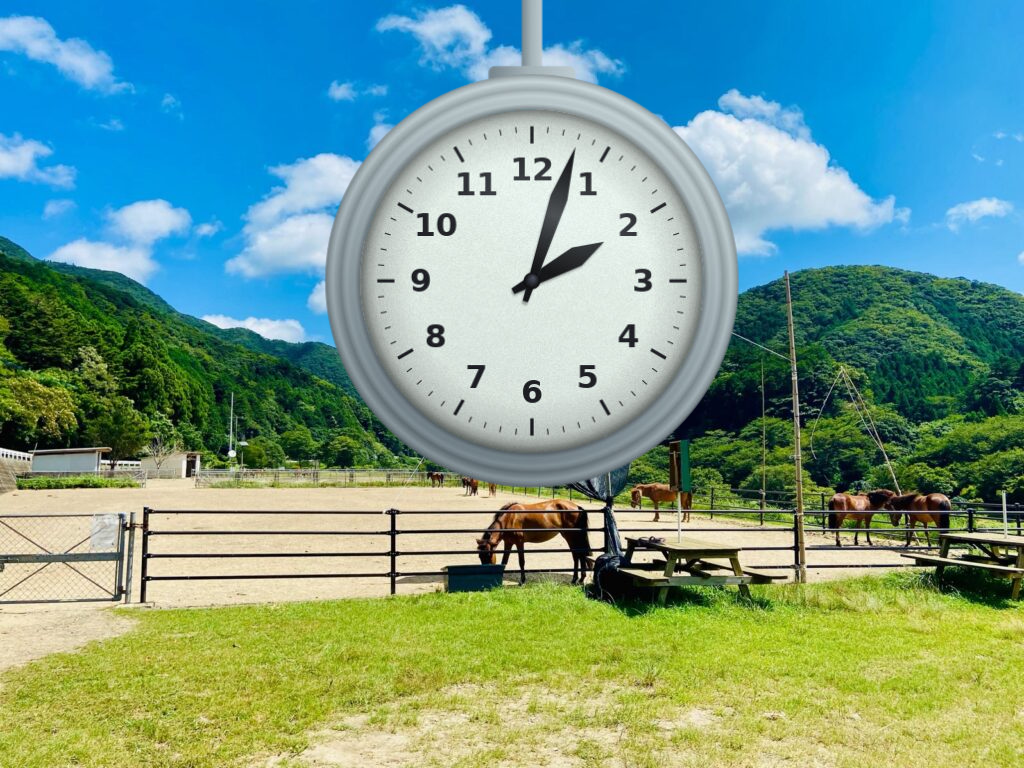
{"hour": 2, "minute": 3}
